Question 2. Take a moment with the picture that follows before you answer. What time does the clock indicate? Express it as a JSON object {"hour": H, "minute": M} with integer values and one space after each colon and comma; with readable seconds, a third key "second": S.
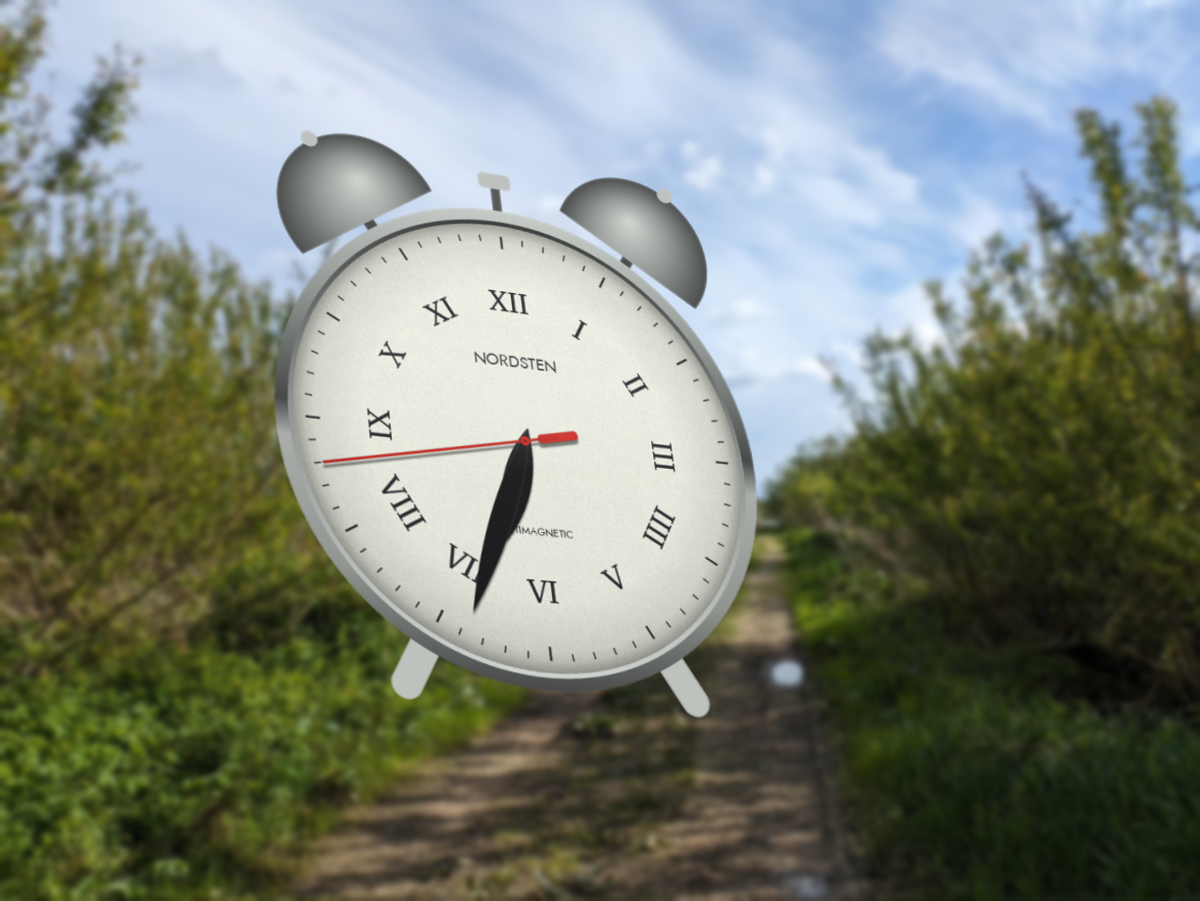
{"hour": 6, "minute": 33, "second": 43}
